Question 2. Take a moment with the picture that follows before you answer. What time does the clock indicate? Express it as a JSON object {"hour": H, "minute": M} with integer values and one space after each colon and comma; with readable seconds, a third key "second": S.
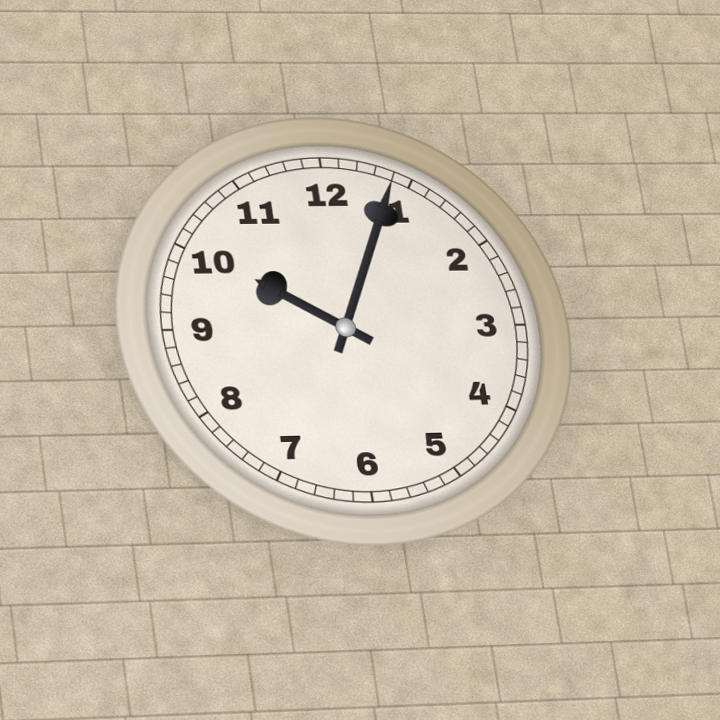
{"hour": 10, "minute": 4}
